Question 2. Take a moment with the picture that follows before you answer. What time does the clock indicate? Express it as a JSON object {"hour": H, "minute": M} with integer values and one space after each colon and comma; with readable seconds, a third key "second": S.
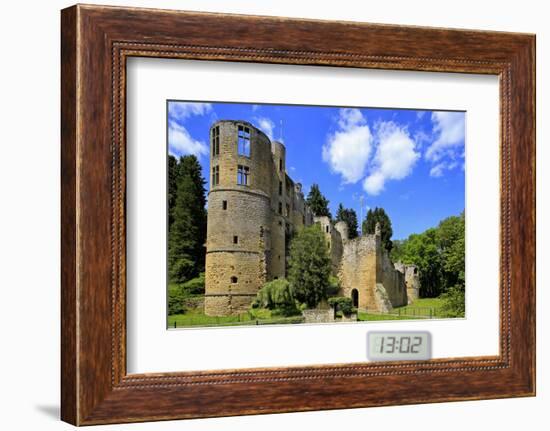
{"hour": 13, "minute": 2}
